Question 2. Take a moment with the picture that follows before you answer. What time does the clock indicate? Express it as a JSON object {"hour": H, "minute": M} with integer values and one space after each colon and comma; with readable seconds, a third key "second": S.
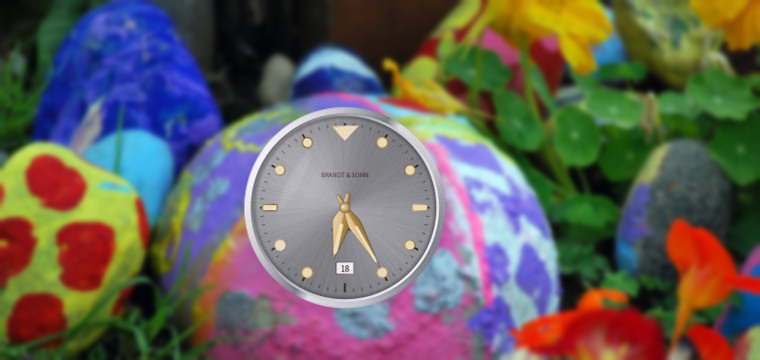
{"hour": 6, "minute": 25}
